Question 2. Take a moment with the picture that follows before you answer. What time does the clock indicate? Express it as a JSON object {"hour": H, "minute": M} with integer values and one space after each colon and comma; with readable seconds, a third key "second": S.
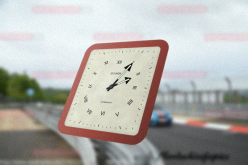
{"hour": 2, "minute": 5}
